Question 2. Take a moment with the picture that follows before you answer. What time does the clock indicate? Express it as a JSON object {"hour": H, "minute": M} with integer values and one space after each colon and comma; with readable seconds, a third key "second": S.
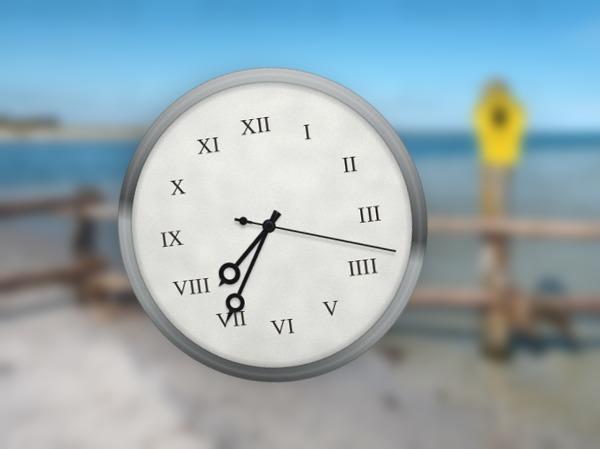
{"hour": 7, "minute": 35, "second": 18}
